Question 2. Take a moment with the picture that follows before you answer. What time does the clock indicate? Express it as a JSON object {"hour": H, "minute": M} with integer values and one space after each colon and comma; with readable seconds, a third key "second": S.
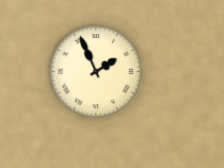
{"hour": 1, "minute": 56}
